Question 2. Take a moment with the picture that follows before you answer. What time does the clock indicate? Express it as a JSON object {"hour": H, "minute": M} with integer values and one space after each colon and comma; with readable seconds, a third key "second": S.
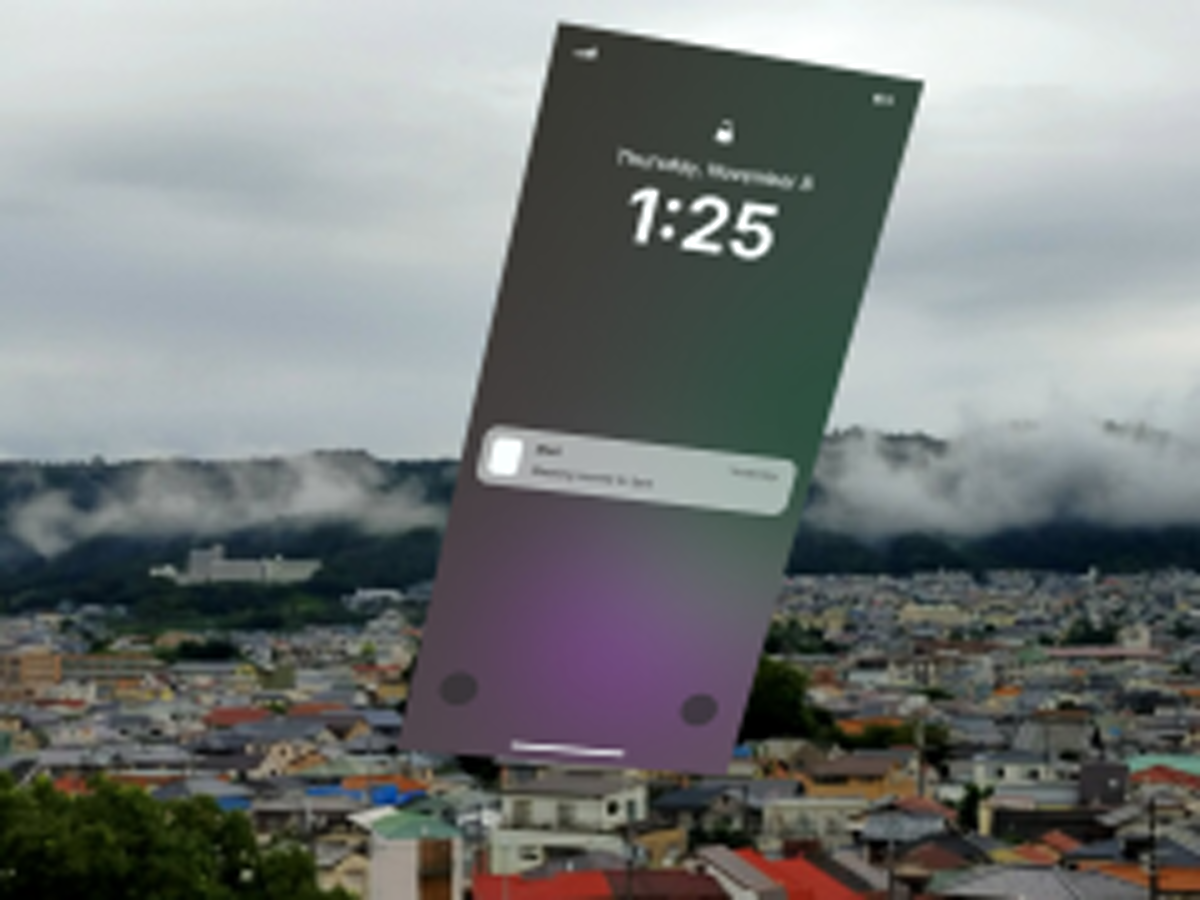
{"hour": 1, "minute": 25}
